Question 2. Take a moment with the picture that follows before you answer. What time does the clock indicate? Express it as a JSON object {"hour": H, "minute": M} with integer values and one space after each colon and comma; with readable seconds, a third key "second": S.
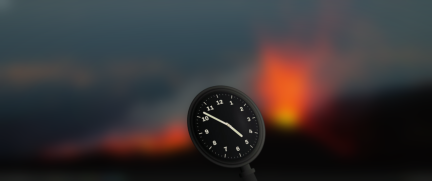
{"hour": 4, "minute": 52}
